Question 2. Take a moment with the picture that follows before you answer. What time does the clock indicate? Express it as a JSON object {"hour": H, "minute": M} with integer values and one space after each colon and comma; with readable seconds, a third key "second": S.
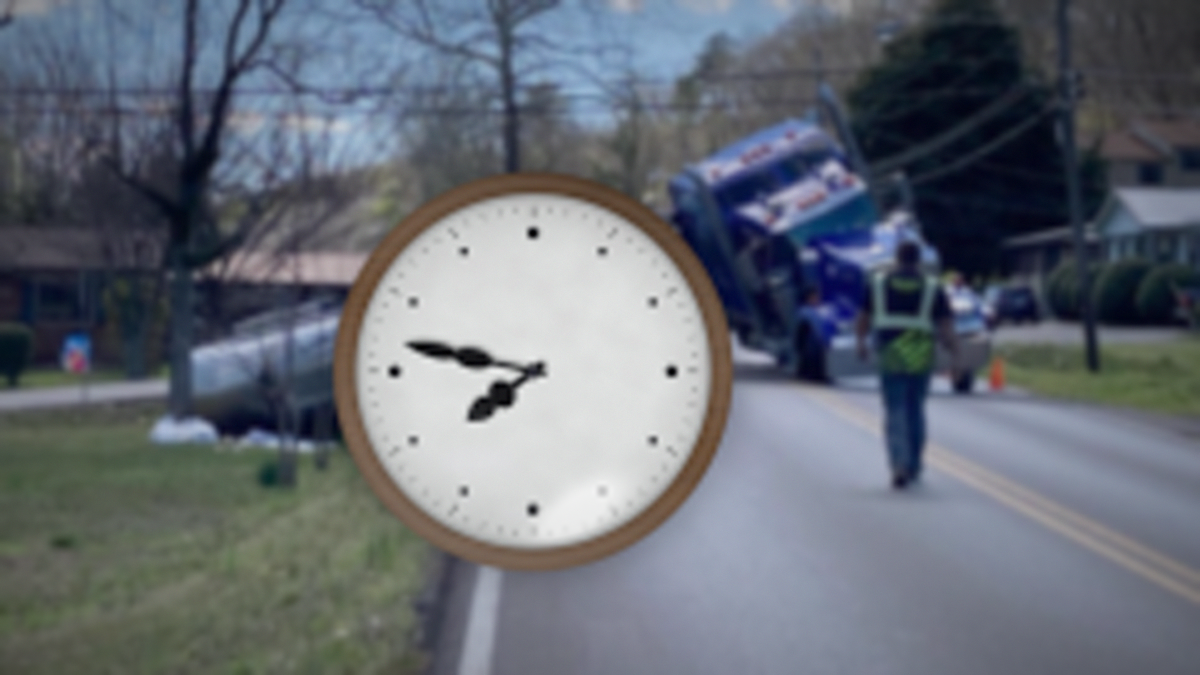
{"hour": 7, "minute": 47}
